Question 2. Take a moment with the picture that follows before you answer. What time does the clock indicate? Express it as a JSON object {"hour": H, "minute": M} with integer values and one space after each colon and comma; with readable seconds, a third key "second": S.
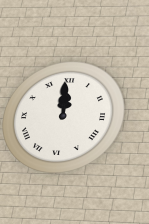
{"hour": 11, "minute": 59}
